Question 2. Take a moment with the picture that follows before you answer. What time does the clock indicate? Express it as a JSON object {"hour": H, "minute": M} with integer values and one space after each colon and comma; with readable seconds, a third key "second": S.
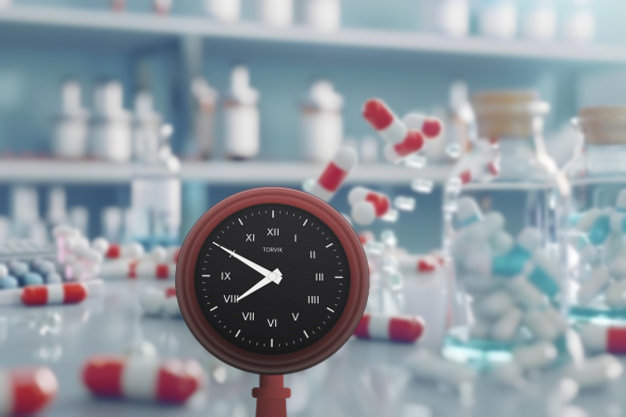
{"hour": 7, "minute": 50}
